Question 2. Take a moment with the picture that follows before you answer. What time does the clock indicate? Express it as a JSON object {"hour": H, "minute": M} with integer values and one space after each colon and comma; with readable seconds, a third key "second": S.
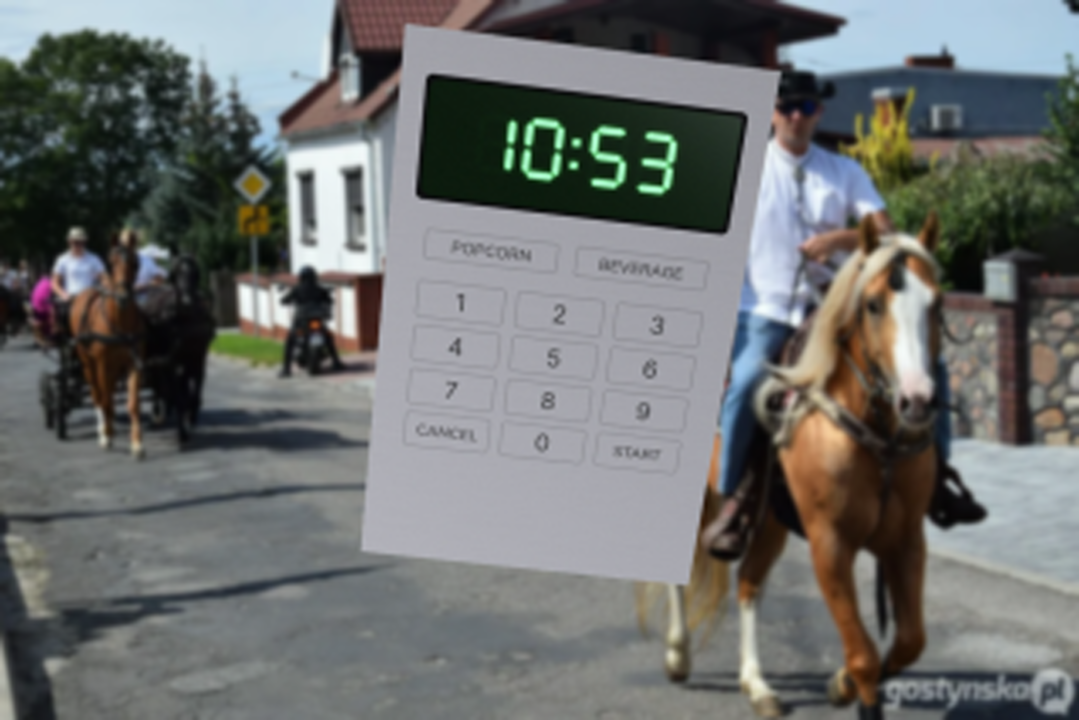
{"hour": 10, "minute": 53}
